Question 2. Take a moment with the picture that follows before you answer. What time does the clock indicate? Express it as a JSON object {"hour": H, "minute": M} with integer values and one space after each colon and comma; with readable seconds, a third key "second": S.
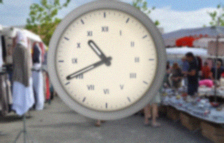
{"hour": 10, "minute": 41}
